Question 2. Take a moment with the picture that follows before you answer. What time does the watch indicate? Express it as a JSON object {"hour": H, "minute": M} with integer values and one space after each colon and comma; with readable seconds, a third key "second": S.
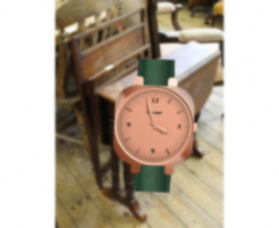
{"hour": 3, "minute": 57}
